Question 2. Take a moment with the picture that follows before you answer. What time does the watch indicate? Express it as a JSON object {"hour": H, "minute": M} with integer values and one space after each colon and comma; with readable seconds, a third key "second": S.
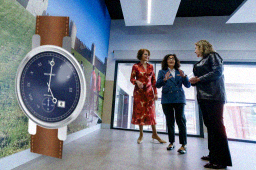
{"hour": 5, "minute": 1}
